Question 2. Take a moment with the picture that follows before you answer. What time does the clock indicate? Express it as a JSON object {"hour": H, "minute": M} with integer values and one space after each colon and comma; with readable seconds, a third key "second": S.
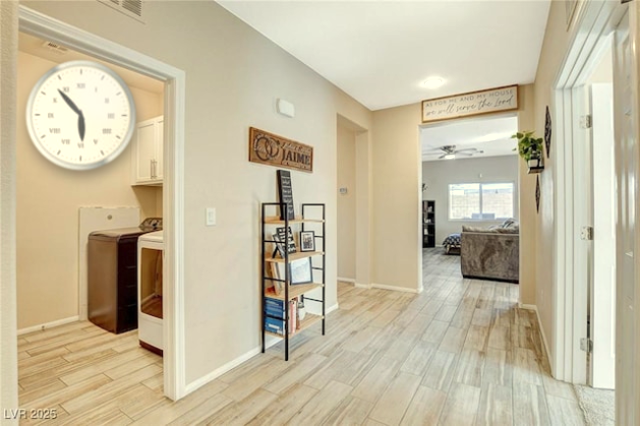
{"hour": 5, "minute": 53}
